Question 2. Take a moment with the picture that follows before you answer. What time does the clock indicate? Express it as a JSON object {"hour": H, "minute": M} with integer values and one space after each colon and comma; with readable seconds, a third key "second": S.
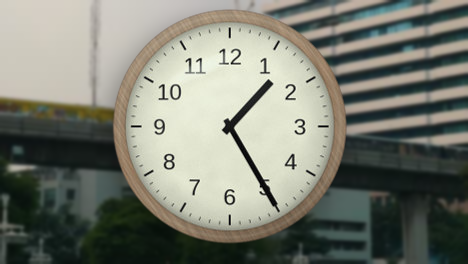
{"hour": 1, "minute": 25}
